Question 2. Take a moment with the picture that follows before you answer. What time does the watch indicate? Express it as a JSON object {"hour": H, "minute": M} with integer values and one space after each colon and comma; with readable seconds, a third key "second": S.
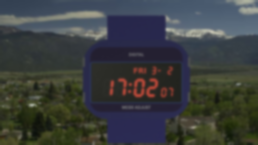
{"hour": 17, "minute": 2}
